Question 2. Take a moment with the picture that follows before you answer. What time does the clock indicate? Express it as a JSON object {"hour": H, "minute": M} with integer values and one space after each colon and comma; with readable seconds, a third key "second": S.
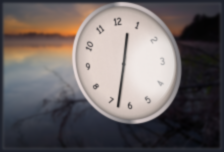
{"hour": 12, "minute": 33}
